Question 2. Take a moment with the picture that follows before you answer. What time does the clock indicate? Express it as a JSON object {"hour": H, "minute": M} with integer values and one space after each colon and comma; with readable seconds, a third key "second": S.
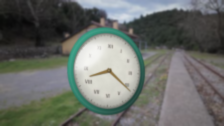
{"hour": 8, "minute": 21}
